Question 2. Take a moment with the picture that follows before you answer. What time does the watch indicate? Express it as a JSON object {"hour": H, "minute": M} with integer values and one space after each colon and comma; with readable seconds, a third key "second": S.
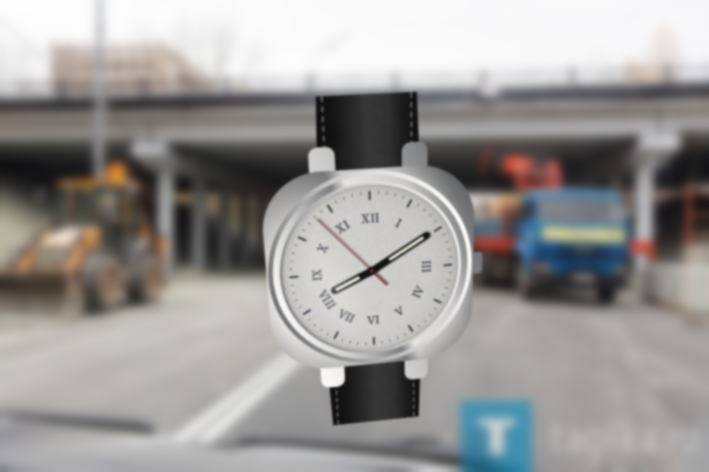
{"hour": 8, "minute": 9, "second": 53}
